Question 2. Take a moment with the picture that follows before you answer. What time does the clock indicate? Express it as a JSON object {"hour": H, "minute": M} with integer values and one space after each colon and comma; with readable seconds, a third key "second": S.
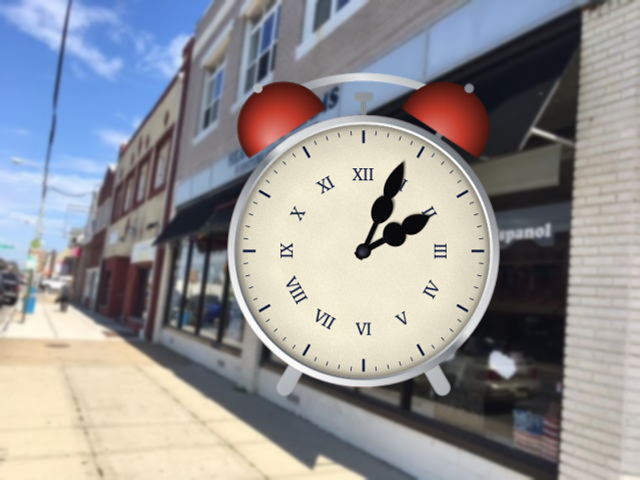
{"hour": 2, "minute": 4}
